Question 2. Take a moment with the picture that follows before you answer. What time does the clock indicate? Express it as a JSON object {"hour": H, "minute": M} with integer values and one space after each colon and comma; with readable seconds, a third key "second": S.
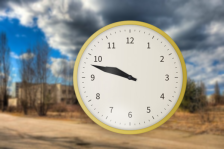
{"hour": 9, "minute": 48}
